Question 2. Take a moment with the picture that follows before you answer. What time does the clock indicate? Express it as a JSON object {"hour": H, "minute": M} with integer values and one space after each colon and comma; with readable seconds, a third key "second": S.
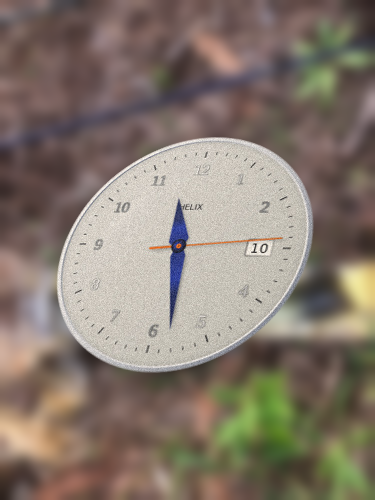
{"hour": 11, "minute": 28, "second": 14}
